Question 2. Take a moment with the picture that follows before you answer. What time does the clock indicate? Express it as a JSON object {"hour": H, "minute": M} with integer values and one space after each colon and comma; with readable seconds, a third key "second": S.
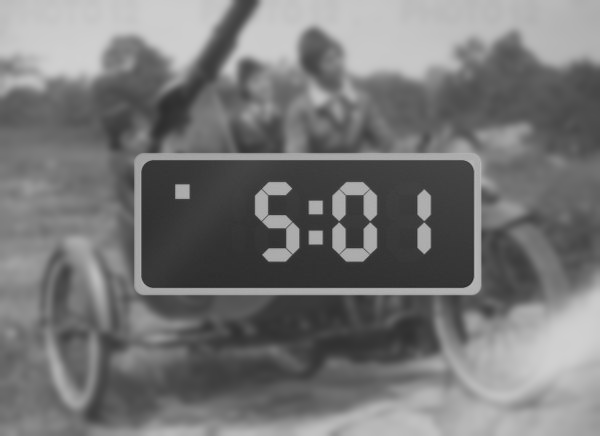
{"hour": 5, "minute": 1}
